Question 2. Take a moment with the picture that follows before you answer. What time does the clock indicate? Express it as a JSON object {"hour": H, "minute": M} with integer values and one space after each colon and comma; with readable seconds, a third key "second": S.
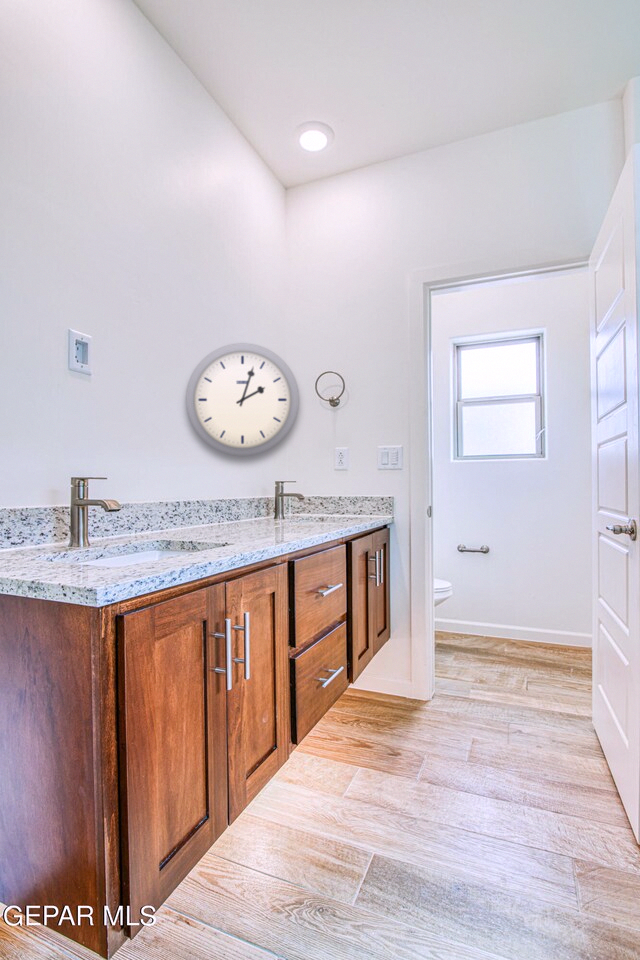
{"hour": 2, "minute": 3}
